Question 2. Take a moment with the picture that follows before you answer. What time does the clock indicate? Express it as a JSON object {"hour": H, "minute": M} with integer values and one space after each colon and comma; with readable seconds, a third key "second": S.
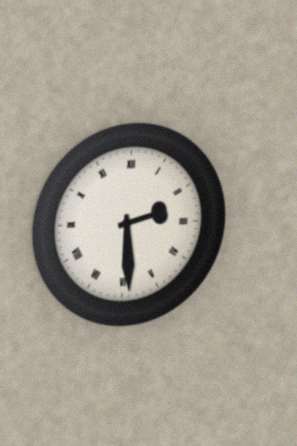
{"hour": 2, "minute": 29}
